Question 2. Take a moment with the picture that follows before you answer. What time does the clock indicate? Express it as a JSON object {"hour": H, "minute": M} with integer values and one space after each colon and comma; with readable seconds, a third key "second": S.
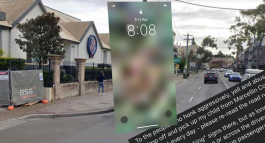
{"hour": 8, "minute": 8}
